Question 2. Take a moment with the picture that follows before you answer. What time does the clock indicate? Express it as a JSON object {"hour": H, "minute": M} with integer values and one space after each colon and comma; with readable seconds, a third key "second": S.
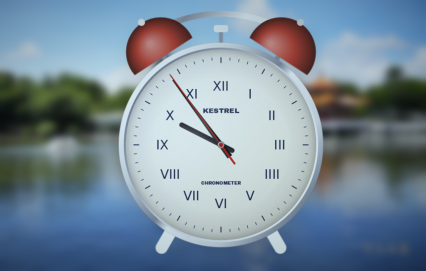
{"hour": 9, "minute": 53, "second": 54}
